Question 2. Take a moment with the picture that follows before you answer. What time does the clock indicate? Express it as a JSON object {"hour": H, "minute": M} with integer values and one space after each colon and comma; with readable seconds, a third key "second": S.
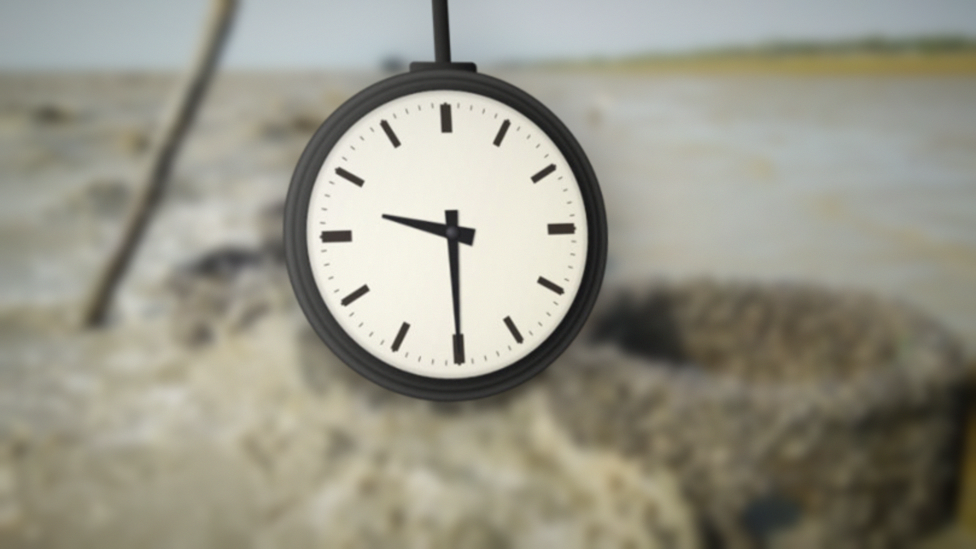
{"hour": 9, "minute": 30}
